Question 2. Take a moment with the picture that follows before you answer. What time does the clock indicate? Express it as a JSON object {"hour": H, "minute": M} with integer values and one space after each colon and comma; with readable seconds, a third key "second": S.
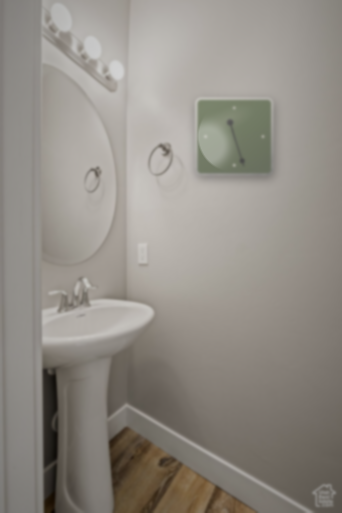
{"hour": 11, "minute": 27}
